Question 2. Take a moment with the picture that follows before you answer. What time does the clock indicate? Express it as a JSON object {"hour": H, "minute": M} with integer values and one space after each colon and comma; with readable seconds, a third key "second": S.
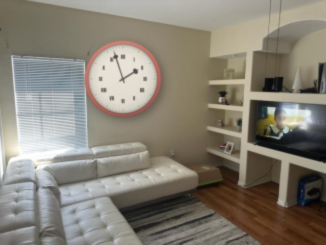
{"hour": 1, "minute": 57}
